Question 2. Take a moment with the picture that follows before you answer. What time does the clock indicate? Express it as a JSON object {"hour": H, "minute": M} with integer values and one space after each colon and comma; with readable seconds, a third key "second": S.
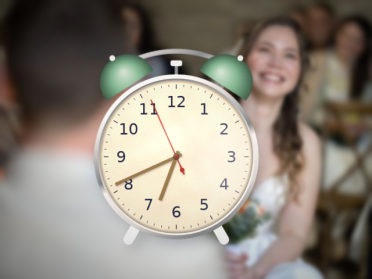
{"hour": 6, "minute": 40, "second": 56}
